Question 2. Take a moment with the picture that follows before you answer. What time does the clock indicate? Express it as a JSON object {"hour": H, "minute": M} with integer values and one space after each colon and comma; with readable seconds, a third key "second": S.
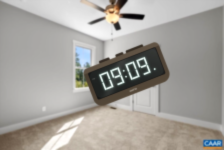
{"hour": 9, "minute": 9}
